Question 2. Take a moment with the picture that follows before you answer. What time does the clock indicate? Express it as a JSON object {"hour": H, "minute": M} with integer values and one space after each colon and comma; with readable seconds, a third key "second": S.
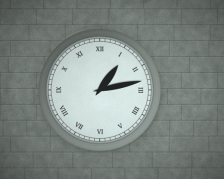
{"hour": 1, "minute": 13}
